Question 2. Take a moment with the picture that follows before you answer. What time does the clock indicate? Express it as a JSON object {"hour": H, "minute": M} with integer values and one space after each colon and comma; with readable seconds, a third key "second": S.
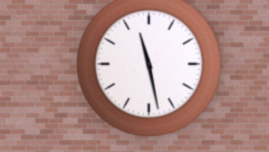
{"hour": 11, "minute": 28}
